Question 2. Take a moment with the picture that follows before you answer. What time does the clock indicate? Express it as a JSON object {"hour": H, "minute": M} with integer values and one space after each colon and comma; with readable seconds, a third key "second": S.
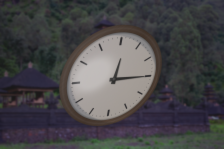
{"hour": 12, "minute": 15}
